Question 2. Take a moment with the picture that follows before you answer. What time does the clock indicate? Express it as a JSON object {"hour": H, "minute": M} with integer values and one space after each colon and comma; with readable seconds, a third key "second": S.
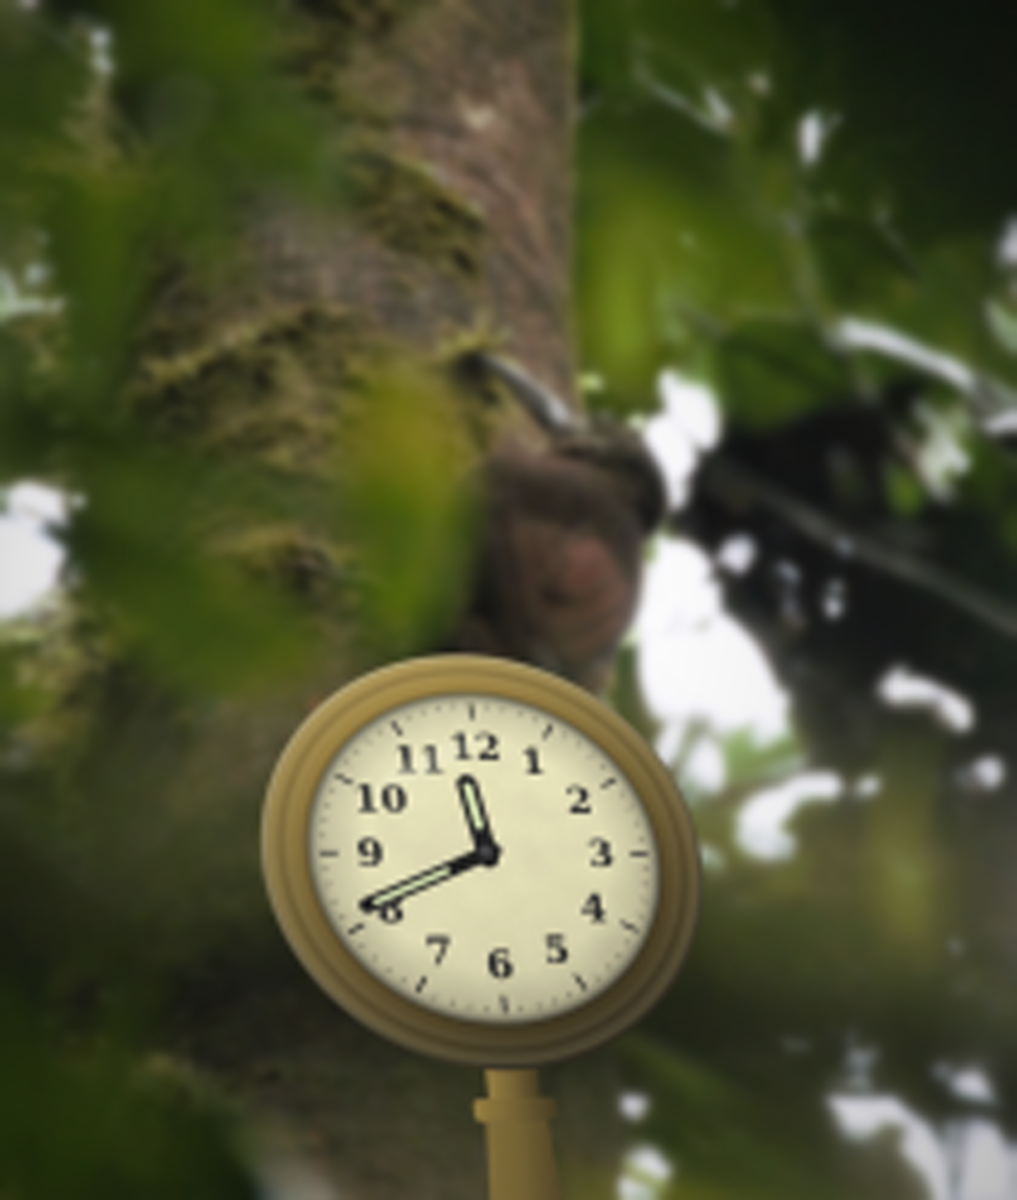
{"hour": 11, "minute": 41}
